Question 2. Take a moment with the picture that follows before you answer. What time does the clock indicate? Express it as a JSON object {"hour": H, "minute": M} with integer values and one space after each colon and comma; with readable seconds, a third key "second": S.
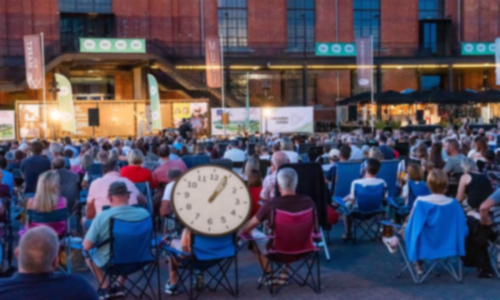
{"hour": 1, "minute": 4}
